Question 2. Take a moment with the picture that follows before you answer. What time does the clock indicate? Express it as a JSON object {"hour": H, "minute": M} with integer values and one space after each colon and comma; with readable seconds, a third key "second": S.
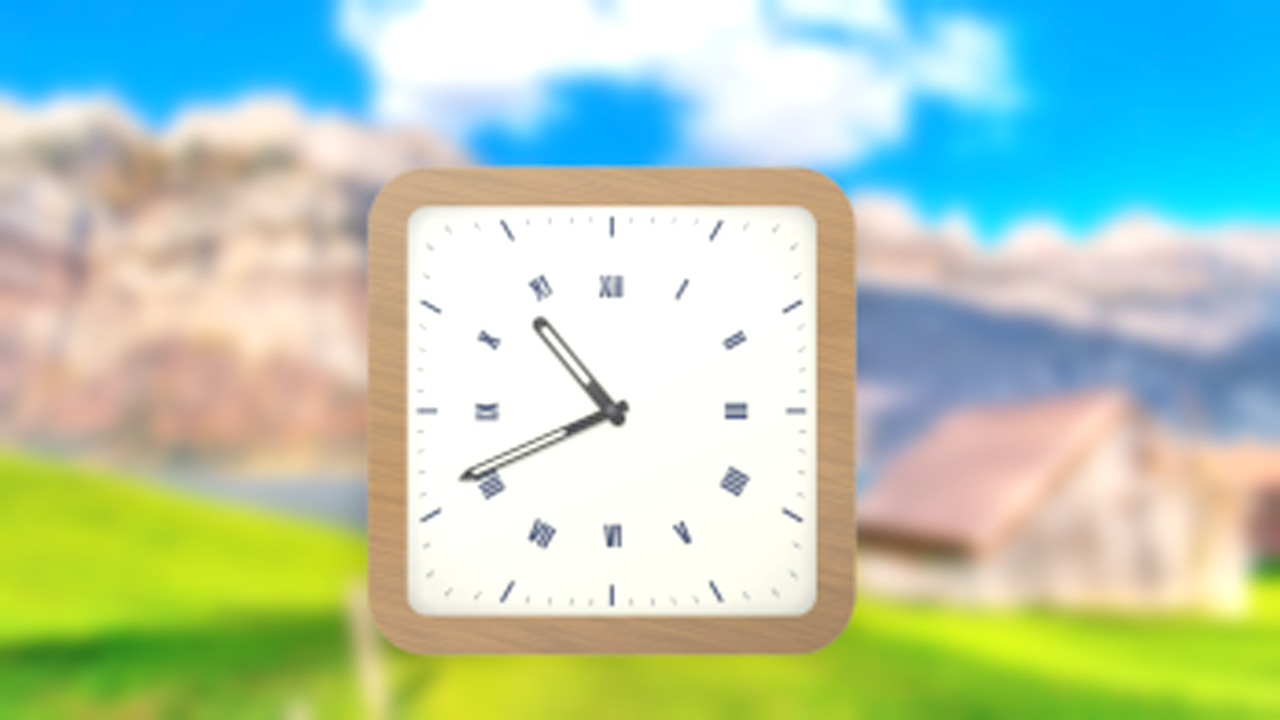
{"hour": 10, "minute": 41}
